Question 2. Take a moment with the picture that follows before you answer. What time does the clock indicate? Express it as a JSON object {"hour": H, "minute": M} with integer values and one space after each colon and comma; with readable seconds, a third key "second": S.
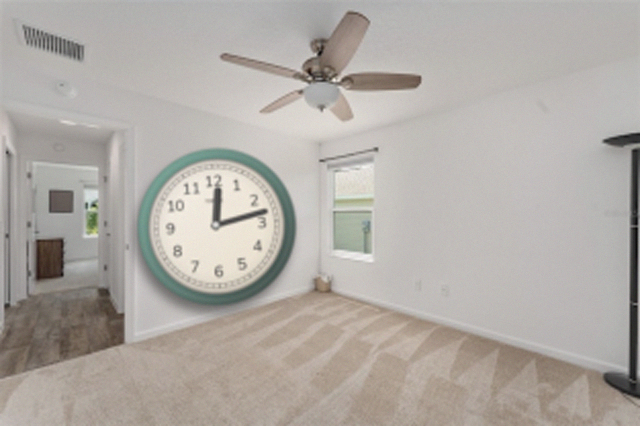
{"hour": 12, "minute": 13}
